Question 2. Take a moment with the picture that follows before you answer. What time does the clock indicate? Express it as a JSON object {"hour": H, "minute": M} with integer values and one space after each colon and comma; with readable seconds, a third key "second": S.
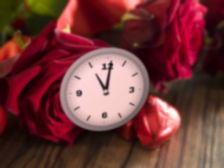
{"hour": 11, "minute": 1}
